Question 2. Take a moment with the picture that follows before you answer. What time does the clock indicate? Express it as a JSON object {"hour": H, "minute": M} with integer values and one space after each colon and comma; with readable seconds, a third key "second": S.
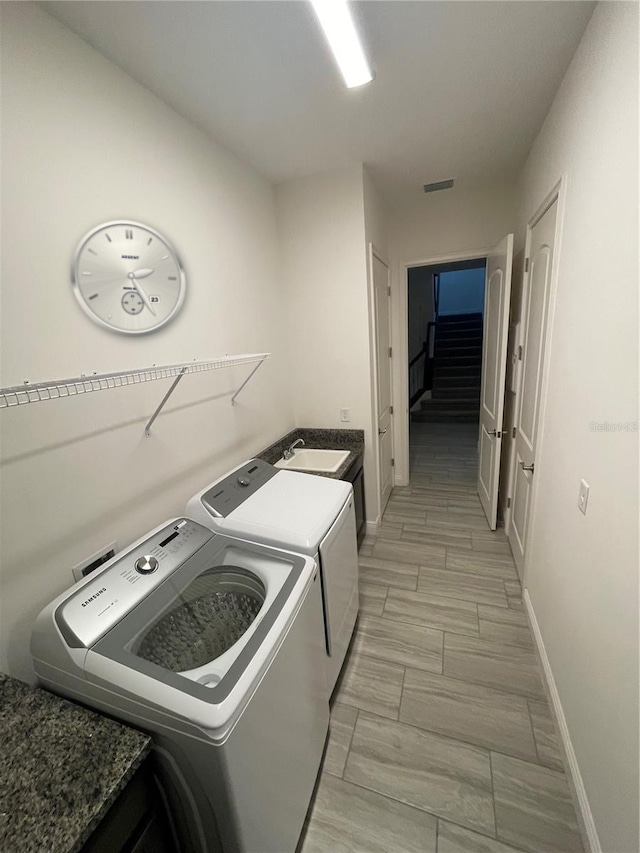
{"hour": 2, "minute": 25}
